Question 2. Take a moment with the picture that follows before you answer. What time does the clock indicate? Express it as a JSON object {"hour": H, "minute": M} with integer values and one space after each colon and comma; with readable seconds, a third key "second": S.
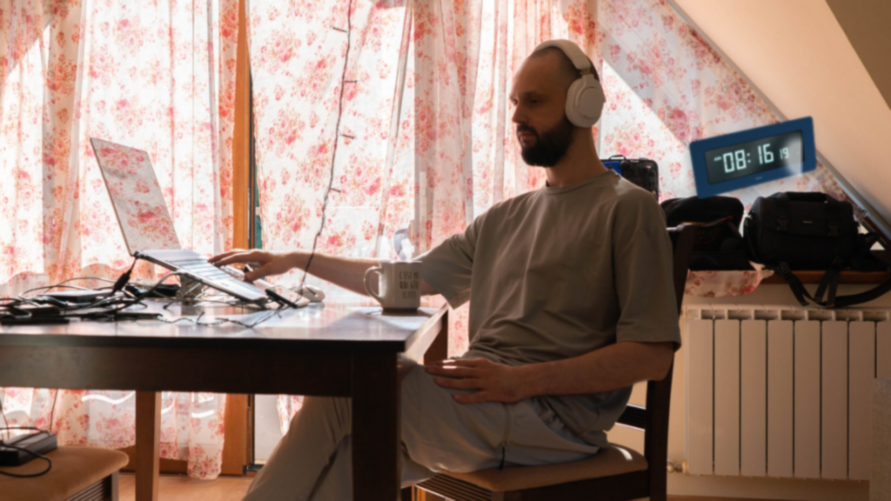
{"hour": 8, "minute": 16}
